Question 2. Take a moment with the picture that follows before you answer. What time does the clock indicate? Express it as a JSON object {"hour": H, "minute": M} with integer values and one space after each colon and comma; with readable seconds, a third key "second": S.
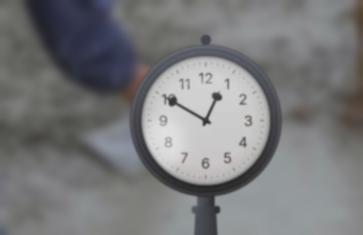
{"hour": 12, "minute": 50}
